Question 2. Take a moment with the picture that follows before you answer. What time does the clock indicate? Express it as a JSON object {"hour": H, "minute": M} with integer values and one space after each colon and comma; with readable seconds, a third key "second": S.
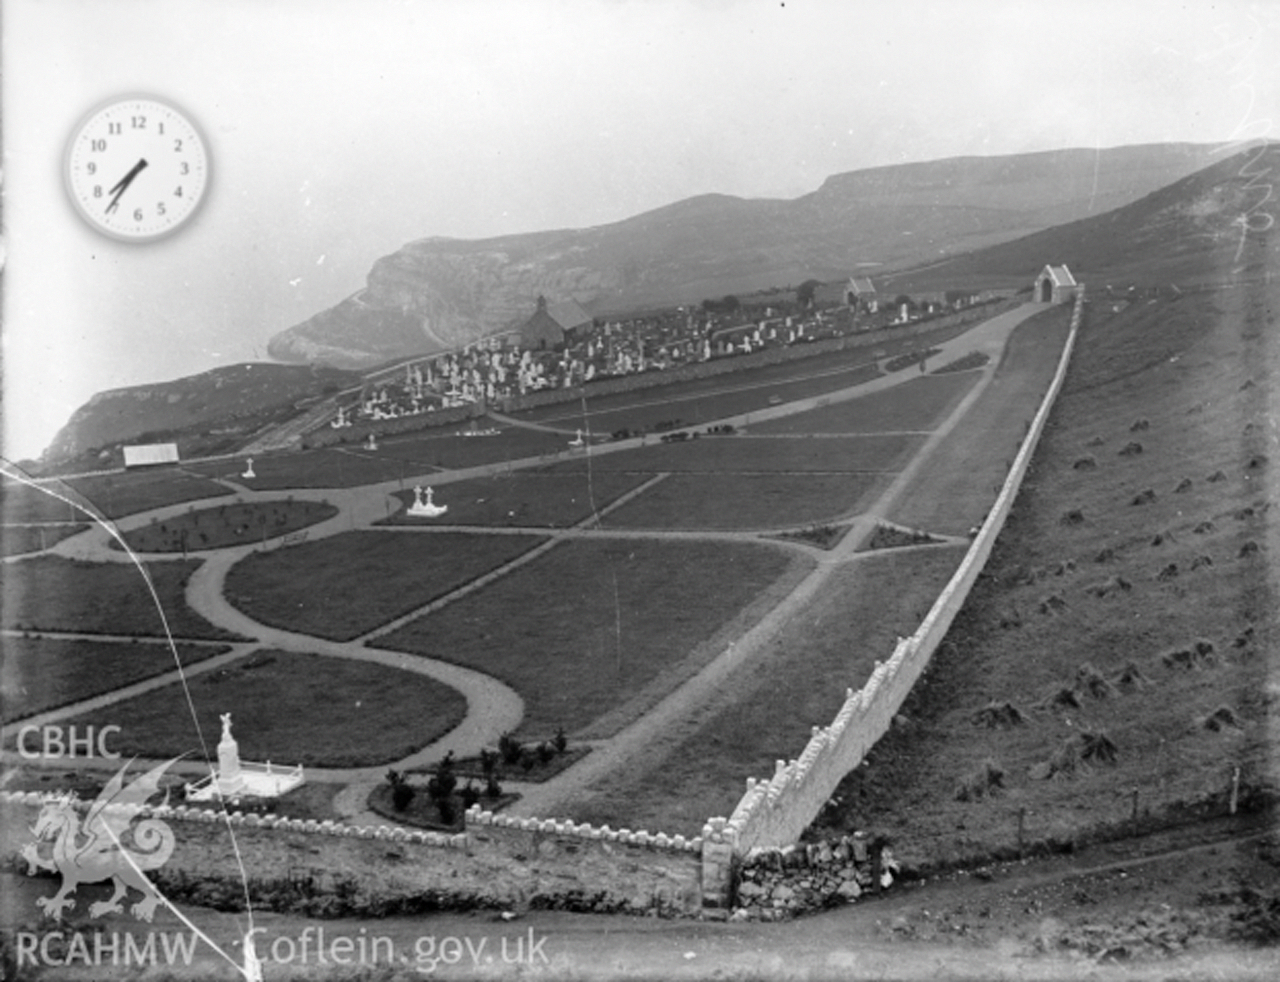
{"hour": 7, "minute": 36}
